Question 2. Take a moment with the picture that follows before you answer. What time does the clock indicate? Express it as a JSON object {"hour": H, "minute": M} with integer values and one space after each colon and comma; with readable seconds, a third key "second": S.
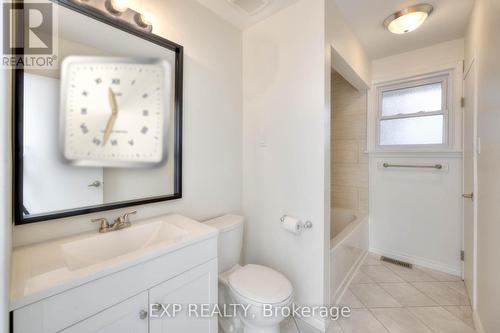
{"hour": 11, "minute": 33}
